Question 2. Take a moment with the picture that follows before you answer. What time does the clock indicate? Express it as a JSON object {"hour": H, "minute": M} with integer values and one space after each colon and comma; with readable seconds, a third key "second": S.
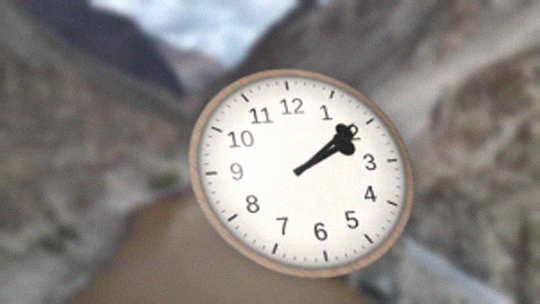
{"hour": 2, "minute": 9}
